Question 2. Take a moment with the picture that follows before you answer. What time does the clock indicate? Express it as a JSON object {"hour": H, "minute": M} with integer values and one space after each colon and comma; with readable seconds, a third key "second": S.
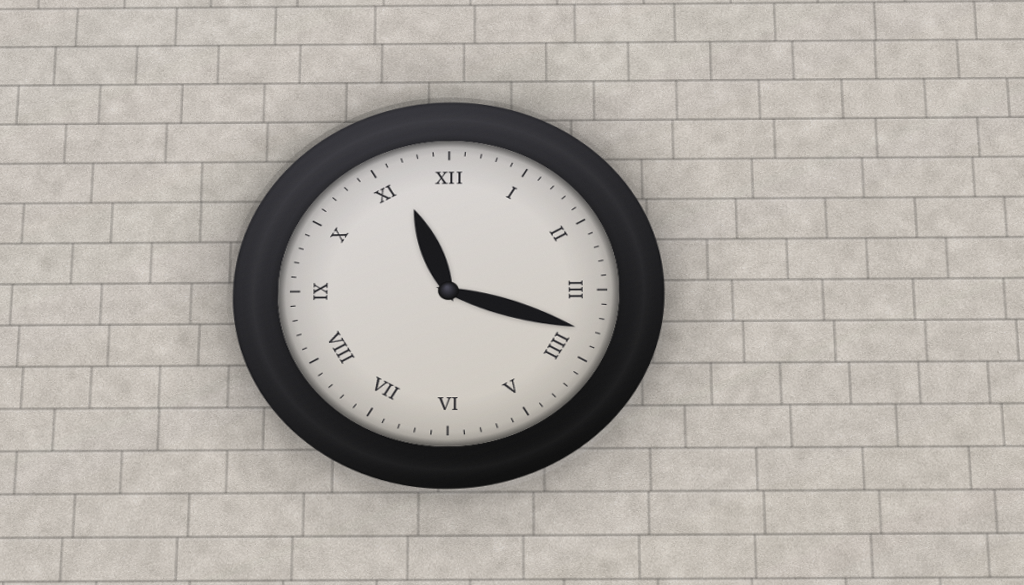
{"hour": 11, "minute": 18}
